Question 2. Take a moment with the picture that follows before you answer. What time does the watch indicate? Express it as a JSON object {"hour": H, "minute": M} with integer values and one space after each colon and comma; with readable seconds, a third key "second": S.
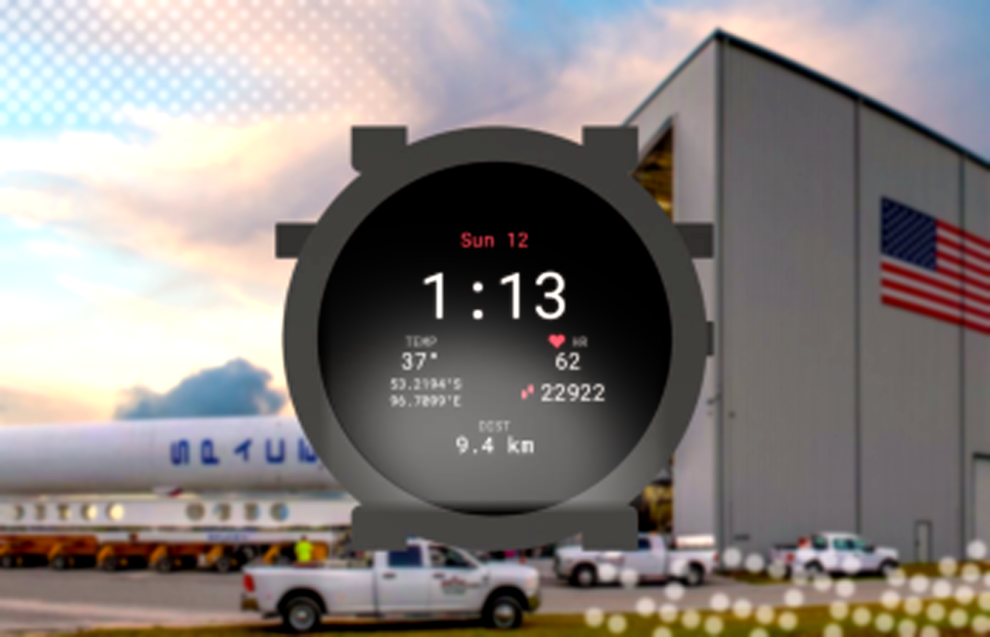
{"hour": 1, "minute": 13}
